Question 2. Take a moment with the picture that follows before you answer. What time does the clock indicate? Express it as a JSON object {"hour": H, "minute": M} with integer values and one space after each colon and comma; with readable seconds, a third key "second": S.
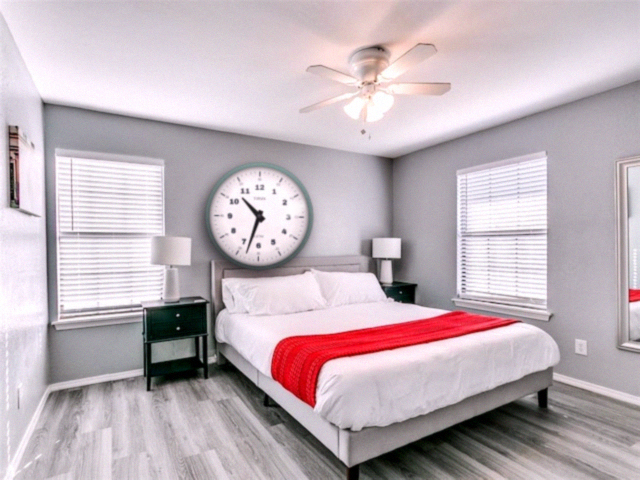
{"hour": 10, "minute": 33}
